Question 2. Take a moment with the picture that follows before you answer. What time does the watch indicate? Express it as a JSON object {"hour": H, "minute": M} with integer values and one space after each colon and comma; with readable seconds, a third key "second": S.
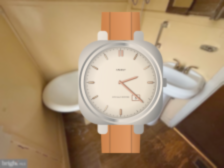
{"hour": 2, "minute": 22}
